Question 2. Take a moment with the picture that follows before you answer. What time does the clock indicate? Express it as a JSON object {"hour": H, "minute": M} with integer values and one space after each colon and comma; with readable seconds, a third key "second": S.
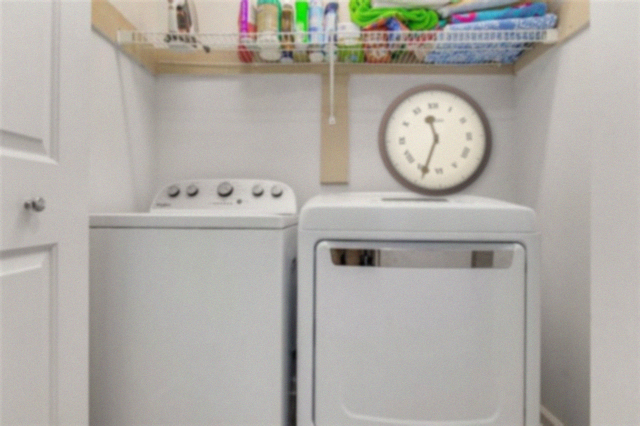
{"hour": 11, "minute": 34}
